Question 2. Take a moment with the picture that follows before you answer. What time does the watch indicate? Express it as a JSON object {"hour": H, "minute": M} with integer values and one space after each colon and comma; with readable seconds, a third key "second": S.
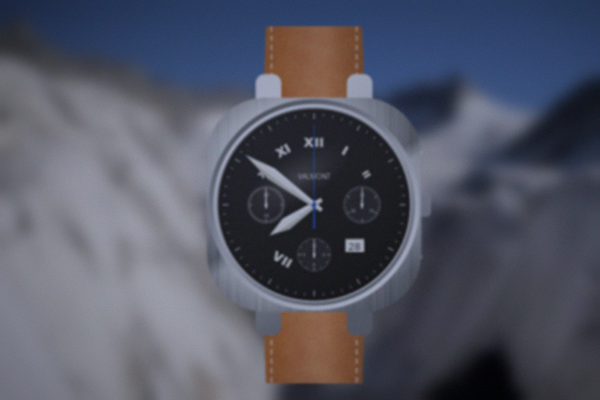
{"hour": 7, "minute": 51}
